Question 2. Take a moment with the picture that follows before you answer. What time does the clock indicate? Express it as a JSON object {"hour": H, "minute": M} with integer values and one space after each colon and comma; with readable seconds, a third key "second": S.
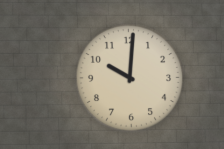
{"hour": 10, "minute": 1}
